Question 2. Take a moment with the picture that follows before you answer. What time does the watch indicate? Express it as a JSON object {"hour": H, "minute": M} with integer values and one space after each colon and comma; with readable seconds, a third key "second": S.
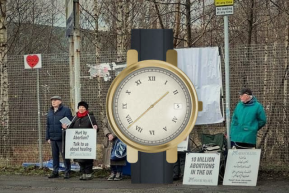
{"hour": 1, "minute": 38}
